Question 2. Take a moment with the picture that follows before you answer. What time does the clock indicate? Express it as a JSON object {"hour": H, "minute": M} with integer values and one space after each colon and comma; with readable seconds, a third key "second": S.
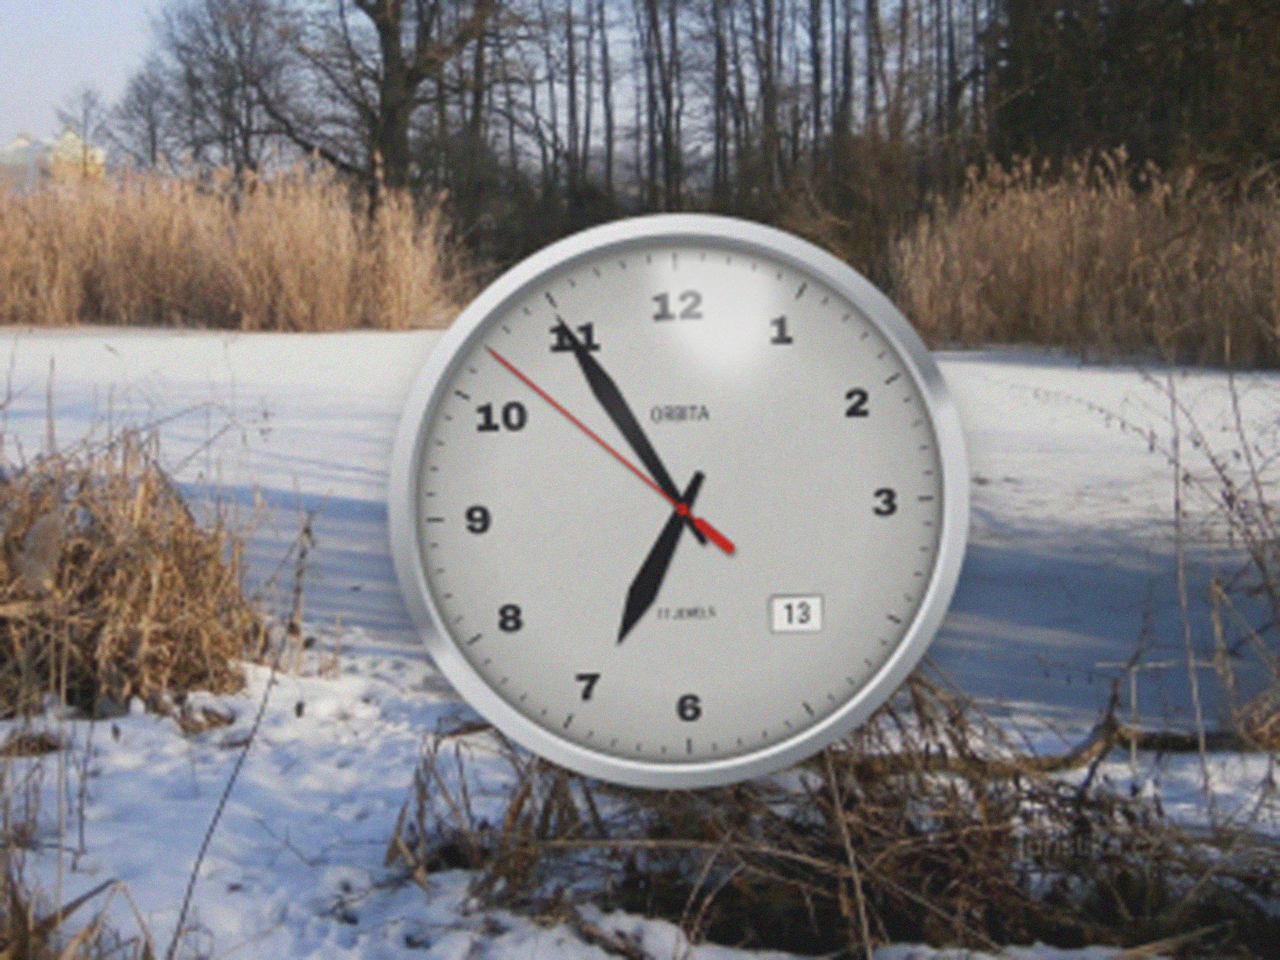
{"hour": 6, "minute": 54, "second": 52}
